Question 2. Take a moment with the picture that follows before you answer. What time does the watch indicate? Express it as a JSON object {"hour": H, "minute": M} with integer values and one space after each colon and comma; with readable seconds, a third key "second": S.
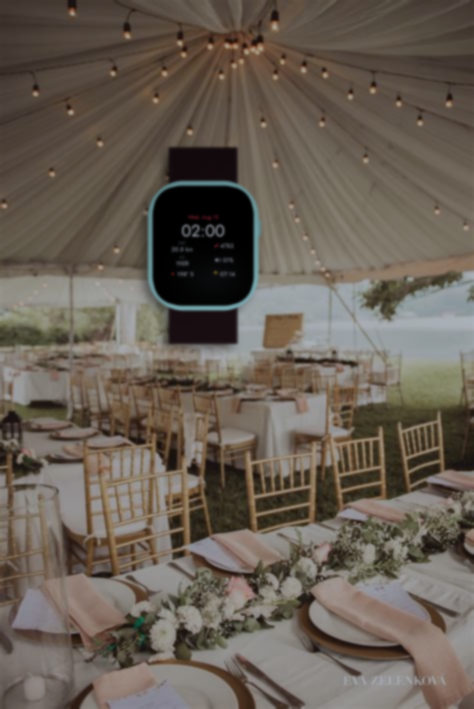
{"hour": 2, "minute": 0}
